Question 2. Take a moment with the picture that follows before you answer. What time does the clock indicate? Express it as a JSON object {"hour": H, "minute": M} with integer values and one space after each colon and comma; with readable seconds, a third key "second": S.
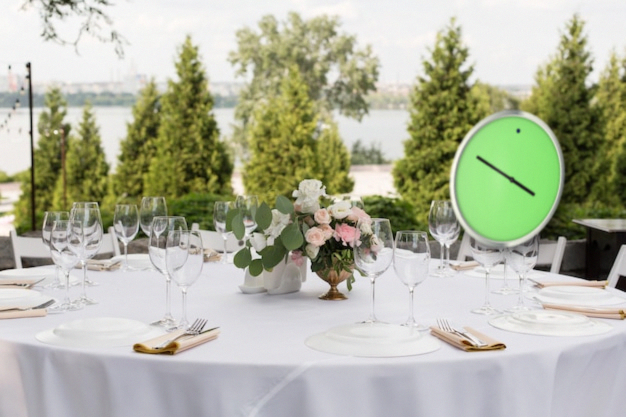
{"hour": 3, "minute": 49}
